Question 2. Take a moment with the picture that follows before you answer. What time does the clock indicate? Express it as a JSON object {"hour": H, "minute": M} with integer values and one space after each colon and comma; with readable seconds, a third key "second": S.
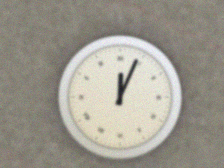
{"hour": 12, "minute": 4}
